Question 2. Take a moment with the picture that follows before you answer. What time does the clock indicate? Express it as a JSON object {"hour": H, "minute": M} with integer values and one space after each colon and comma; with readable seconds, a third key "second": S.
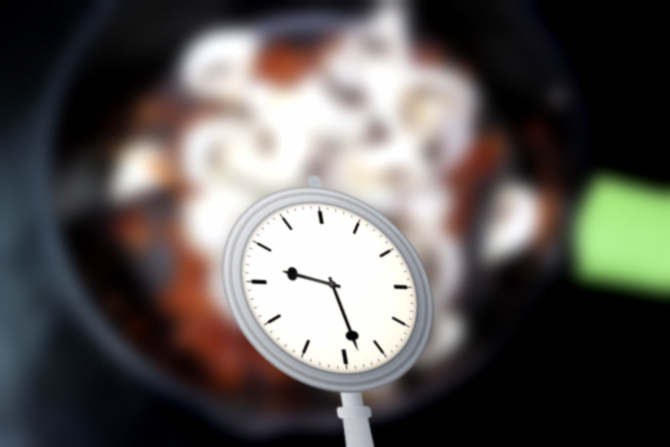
{"hour": 9, "minute": 28}
